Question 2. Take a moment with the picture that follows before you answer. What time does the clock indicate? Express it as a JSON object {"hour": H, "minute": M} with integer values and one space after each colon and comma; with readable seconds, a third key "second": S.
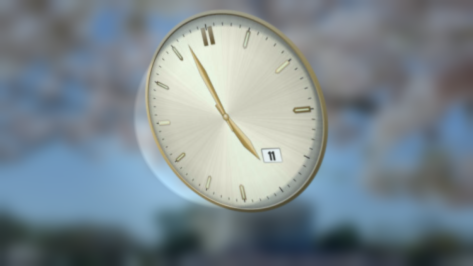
{"hour": 4, "minute": 57}
